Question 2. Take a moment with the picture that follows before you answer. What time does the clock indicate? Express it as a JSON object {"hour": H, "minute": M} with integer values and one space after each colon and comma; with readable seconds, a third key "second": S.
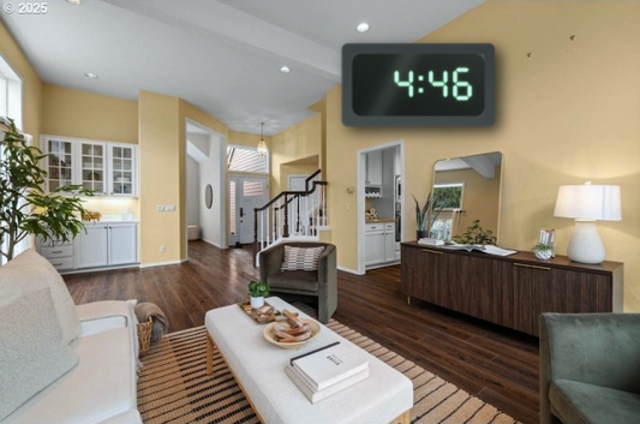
{"hour": 4, "minute": 46}
